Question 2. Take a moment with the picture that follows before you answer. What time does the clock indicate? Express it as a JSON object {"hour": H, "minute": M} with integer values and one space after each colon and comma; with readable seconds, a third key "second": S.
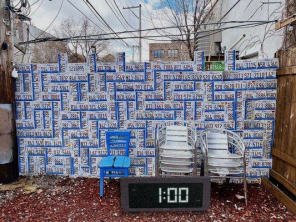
{"hour": 1, "minute": 0}
